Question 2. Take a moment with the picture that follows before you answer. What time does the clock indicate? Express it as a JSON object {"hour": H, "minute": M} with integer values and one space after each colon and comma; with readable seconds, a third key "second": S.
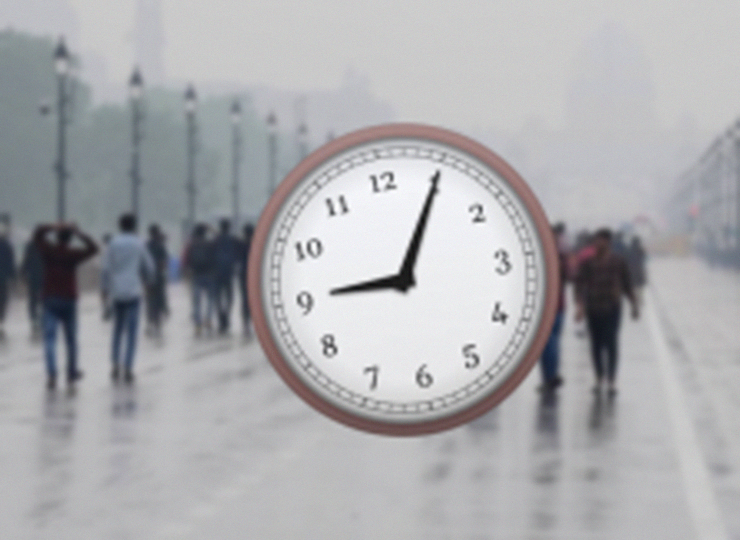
{"hour": 9, "minute": 5}
